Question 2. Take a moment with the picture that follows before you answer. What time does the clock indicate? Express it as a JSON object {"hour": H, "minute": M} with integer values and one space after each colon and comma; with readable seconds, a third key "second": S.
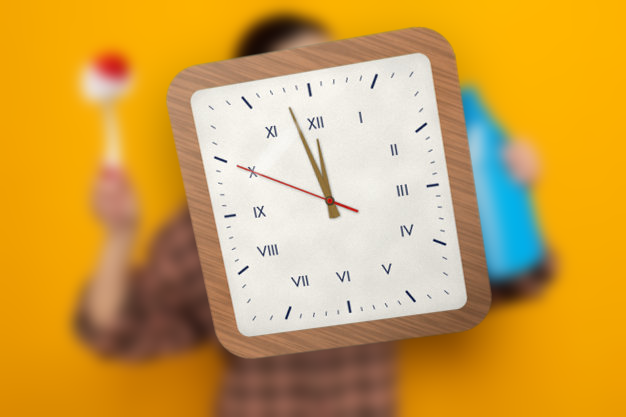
{"hour": 11, "minute": 57, "second": 50}
